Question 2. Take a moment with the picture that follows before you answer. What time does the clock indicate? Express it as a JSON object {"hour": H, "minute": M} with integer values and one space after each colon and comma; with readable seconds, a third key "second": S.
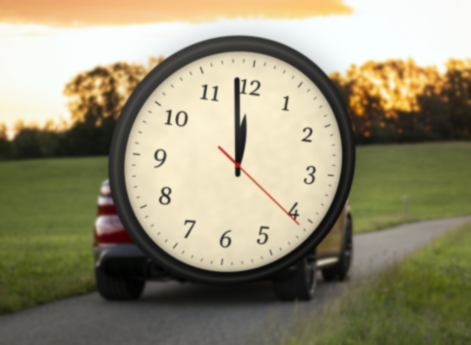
{"hour": 11, "minute": 58, "second": 21}
